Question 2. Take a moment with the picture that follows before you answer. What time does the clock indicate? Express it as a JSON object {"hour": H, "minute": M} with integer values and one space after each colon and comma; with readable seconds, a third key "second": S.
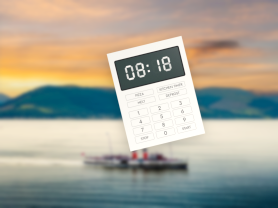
{"hour": 8, "minute": 18}
